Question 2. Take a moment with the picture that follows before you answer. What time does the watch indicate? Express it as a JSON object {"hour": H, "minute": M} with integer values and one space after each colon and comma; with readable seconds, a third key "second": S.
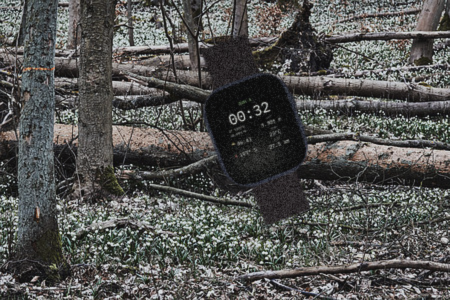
{"hour": 0, "minute": 32}
